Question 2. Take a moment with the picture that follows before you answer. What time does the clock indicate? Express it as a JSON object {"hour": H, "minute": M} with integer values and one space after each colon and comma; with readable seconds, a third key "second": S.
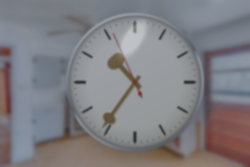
{"hour": 10, "minute": 35, "second": 56}
